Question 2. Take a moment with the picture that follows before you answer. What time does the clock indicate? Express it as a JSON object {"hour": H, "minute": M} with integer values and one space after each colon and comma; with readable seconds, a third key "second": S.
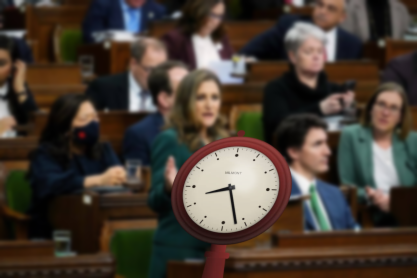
{"hour": 8, "minute": 27}
